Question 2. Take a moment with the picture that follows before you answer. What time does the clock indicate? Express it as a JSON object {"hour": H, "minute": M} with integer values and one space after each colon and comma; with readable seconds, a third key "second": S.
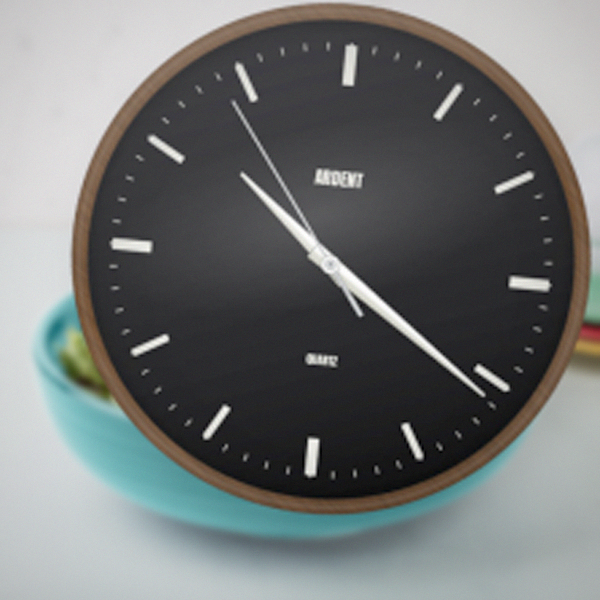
{"hour": 10, "minute": 20, "second": 54}
